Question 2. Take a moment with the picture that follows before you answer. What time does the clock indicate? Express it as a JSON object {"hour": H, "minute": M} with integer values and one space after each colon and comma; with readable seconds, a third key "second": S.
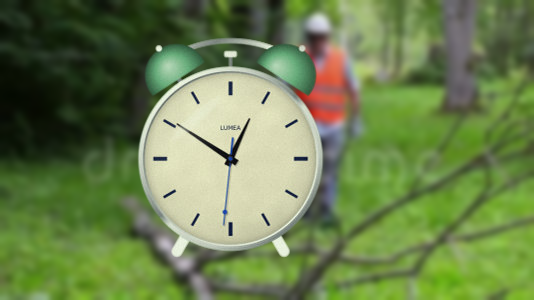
{"hour": 12, "minute": 50, "second": 31}
